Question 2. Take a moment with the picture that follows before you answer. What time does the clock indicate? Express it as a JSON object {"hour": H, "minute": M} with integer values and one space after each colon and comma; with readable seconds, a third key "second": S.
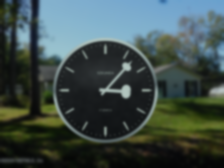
{"hour": 3, "minute": 7}
